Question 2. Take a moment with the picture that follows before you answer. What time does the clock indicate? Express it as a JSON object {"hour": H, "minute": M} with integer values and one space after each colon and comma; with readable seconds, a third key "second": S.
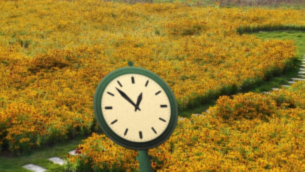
{"hour": 12, "minute": 53}
